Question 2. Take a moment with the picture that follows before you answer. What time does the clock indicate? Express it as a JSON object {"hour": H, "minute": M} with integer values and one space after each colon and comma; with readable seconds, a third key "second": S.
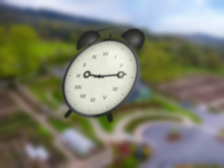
{"hour": 9, "minute": 14}
